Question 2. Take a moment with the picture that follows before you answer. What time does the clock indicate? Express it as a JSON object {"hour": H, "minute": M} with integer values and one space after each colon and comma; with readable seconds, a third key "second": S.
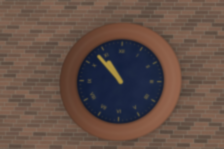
{"hour": 10, "minute": 53}
